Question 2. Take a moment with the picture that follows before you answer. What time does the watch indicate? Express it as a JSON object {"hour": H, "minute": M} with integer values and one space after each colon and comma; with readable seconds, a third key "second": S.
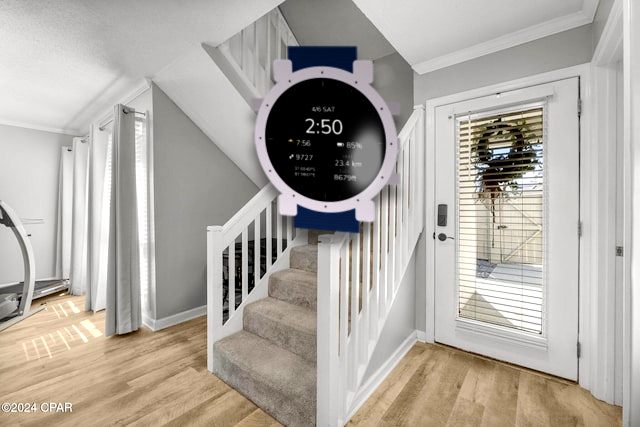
{"hour": 2, "minute": 50}
